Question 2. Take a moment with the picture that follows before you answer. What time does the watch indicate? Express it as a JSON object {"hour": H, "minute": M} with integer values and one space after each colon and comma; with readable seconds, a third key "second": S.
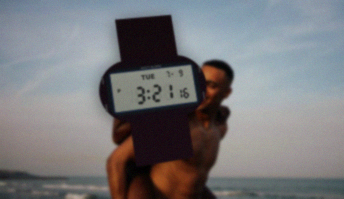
{"hour": 3, "minute": 21, "second": 16}
